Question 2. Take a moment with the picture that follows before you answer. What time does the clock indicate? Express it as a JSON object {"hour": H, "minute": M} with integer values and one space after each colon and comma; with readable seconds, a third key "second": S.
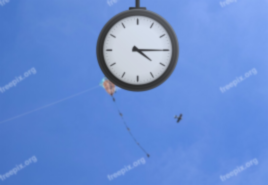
{"hour": 4, "minute": 15}
